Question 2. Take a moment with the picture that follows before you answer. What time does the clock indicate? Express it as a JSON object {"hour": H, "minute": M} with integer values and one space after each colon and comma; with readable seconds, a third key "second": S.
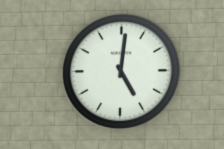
{"hour": 5, "minute": 1}
